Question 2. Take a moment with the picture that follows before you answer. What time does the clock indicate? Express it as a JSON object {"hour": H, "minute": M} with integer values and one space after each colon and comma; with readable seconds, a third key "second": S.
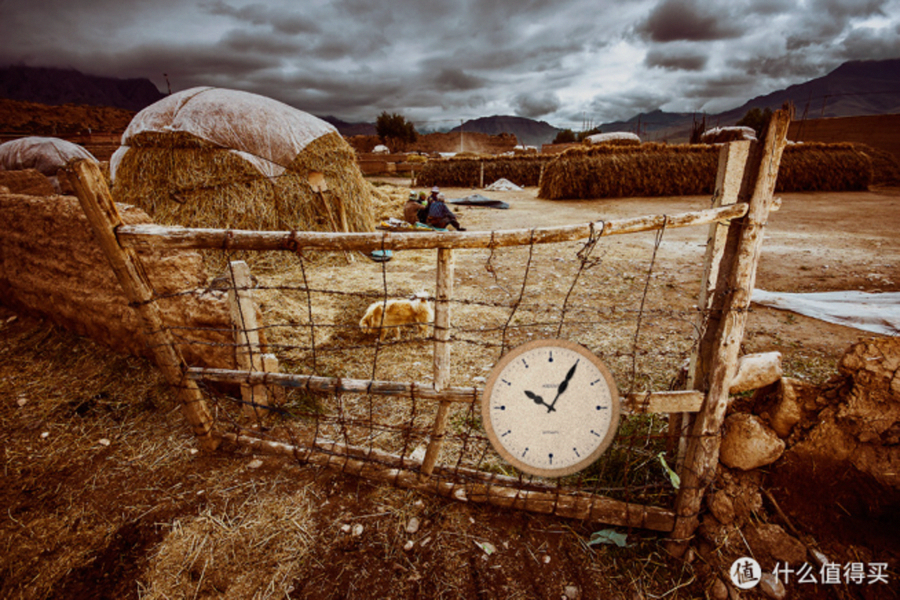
{"hour": 10, "minute": 5}
